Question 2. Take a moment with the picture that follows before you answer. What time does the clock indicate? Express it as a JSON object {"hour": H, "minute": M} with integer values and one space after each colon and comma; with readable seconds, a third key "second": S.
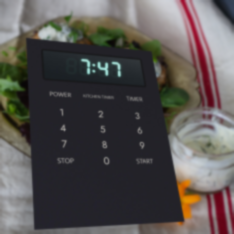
{"hour": 7, "minute": 47}
